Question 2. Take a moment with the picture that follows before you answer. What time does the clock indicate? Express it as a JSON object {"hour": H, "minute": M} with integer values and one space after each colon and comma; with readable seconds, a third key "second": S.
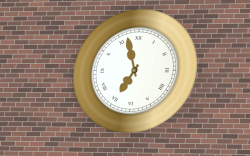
{"hour": 6, "minute": 57}
